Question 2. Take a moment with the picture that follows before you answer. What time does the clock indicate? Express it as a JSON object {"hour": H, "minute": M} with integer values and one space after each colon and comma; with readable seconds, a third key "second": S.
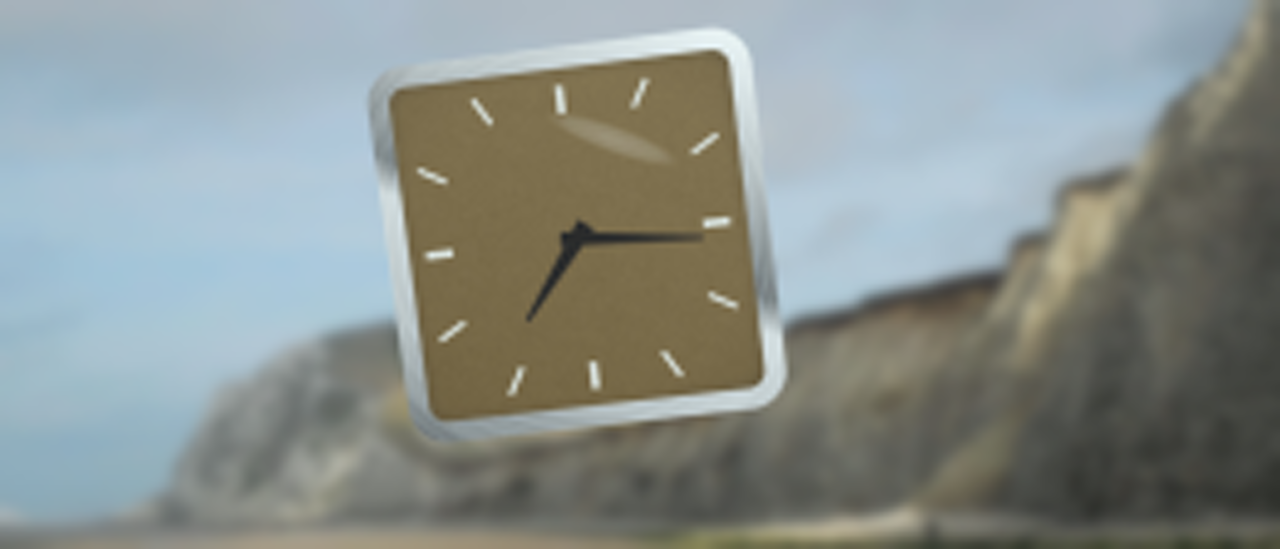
{"hour": 7, "minute": 16}
